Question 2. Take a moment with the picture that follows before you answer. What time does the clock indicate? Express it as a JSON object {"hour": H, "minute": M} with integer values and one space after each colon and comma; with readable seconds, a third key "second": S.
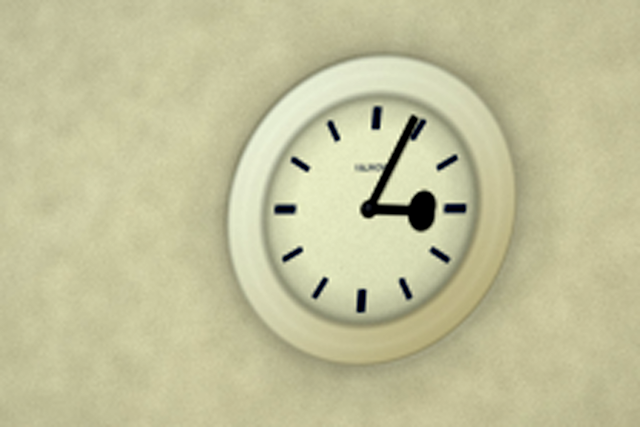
{"hour": 3, "minute": 4}
